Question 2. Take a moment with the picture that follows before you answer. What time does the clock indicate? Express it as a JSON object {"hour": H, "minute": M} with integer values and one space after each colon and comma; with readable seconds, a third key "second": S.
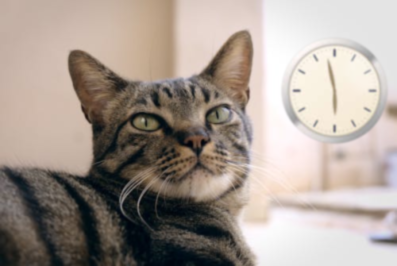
{"hour": 5, "minute": 58}
